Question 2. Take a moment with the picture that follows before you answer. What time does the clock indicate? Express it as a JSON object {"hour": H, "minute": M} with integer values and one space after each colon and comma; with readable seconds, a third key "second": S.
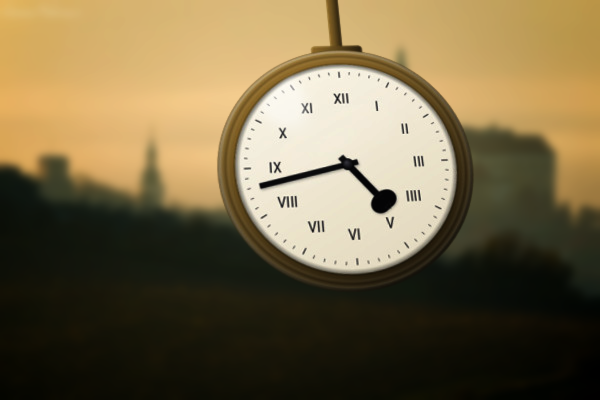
{"hour": 4, "minute": 43}
